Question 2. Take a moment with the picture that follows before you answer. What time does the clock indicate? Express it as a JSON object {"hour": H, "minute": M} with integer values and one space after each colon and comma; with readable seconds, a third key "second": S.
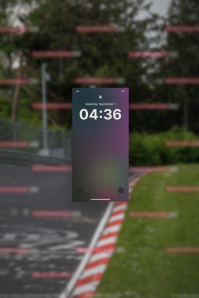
{"hour": 4, "minute": 36}
